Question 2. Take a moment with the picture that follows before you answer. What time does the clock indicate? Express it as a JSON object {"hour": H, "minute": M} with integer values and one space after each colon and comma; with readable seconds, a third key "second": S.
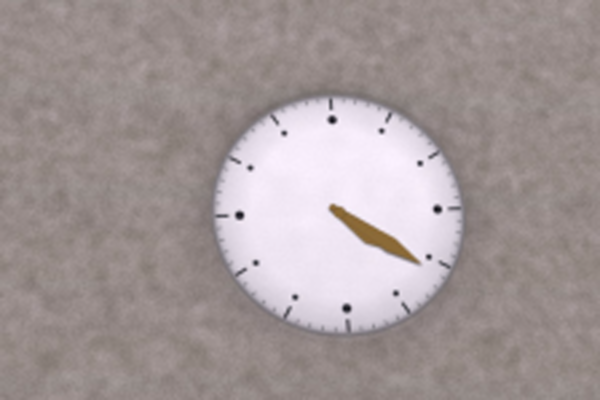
{"hour": 4, "minute": 21}
